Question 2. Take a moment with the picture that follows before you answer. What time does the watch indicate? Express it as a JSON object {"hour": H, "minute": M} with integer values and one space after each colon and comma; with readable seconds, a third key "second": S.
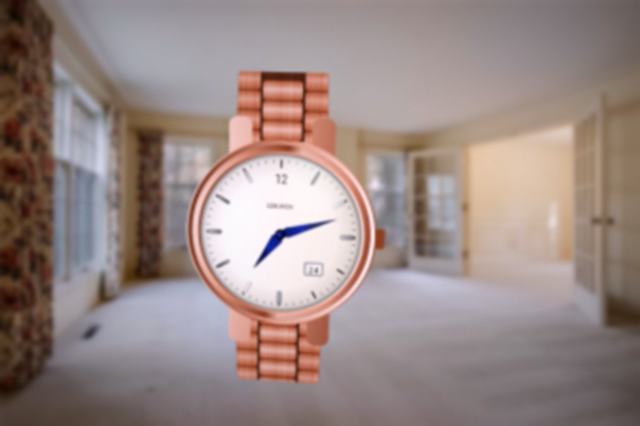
{"hour": 7, "minute": 12}
